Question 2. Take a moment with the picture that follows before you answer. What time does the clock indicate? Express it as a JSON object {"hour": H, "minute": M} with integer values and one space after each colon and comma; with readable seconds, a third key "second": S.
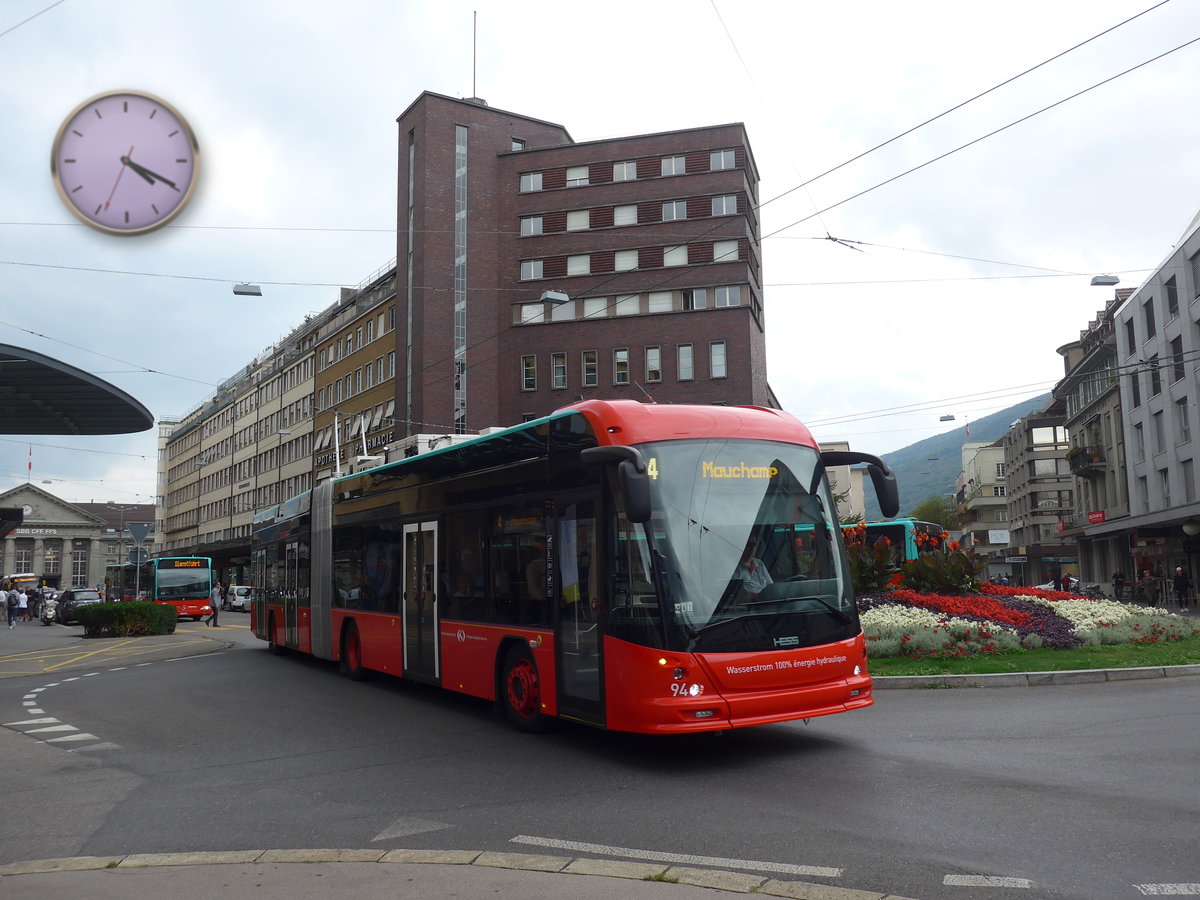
{"hour": 4, "minute": 19, "second": 34}
